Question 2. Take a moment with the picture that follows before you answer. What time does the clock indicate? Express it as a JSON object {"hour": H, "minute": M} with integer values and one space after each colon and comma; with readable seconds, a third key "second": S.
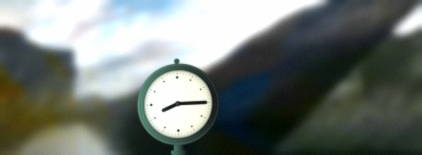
{"hour": 8, "minute": 15}
